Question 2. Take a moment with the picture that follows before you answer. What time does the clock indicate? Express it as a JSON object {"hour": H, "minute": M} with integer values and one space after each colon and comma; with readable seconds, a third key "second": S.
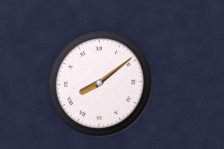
{"hour": 8, "minute": 9}
